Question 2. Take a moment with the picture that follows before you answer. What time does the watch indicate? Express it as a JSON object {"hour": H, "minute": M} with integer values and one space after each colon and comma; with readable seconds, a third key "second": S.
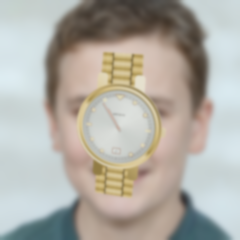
{"hour": 10, "minute": 54}
